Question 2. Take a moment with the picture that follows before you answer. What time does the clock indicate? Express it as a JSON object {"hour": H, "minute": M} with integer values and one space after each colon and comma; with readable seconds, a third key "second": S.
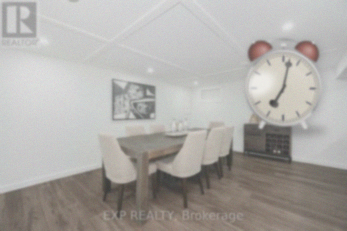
{"hour": 7, "minute": 2}
